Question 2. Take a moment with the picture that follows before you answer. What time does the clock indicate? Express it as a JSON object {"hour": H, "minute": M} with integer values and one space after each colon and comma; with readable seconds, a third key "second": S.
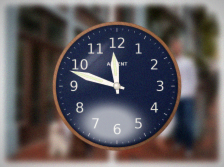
{"hour": 11, "minute": 48}
